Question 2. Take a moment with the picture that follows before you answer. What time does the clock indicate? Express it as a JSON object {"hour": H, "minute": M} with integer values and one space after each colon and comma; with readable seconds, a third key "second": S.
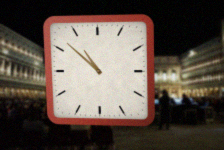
{"hour": 10, "minute": 52}
